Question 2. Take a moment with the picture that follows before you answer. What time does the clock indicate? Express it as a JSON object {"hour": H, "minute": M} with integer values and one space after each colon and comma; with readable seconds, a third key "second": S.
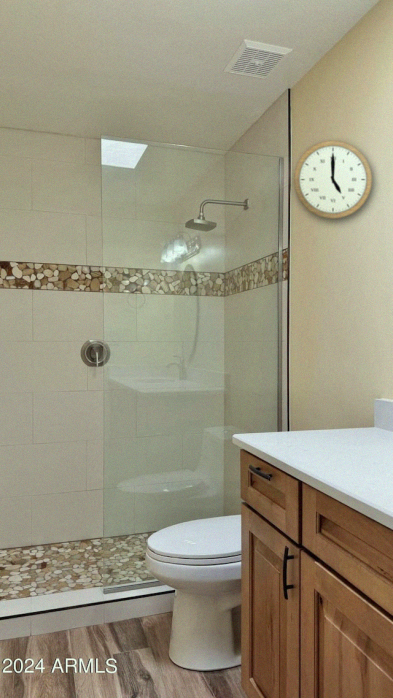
{"hour": 5, "minute": 0}
